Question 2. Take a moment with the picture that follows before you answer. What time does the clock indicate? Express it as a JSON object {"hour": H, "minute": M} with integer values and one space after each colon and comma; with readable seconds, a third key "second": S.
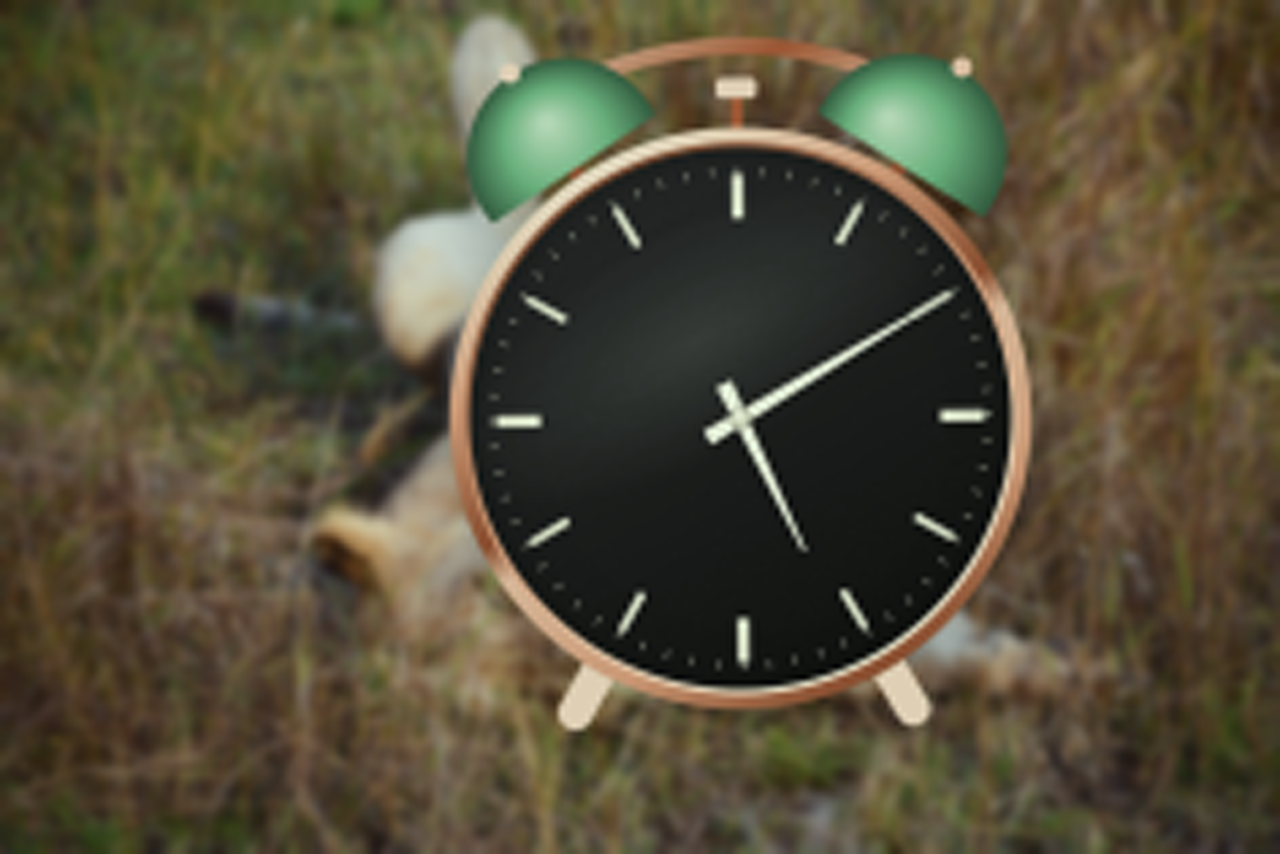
{"hour": 5, "minute": 10}
